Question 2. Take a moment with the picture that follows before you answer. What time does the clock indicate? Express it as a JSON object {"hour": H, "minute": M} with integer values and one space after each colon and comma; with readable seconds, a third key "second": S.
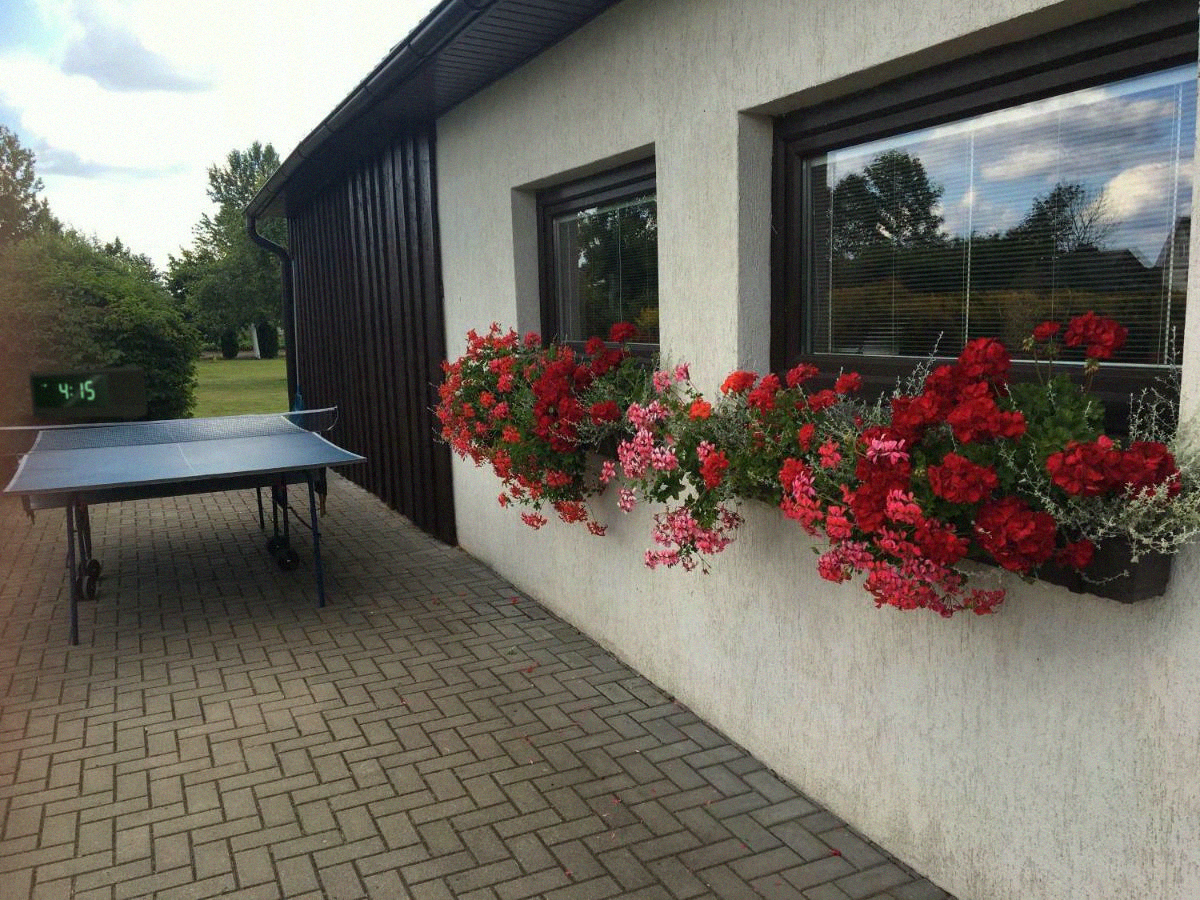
{"hour": 4, "minute": 15}
